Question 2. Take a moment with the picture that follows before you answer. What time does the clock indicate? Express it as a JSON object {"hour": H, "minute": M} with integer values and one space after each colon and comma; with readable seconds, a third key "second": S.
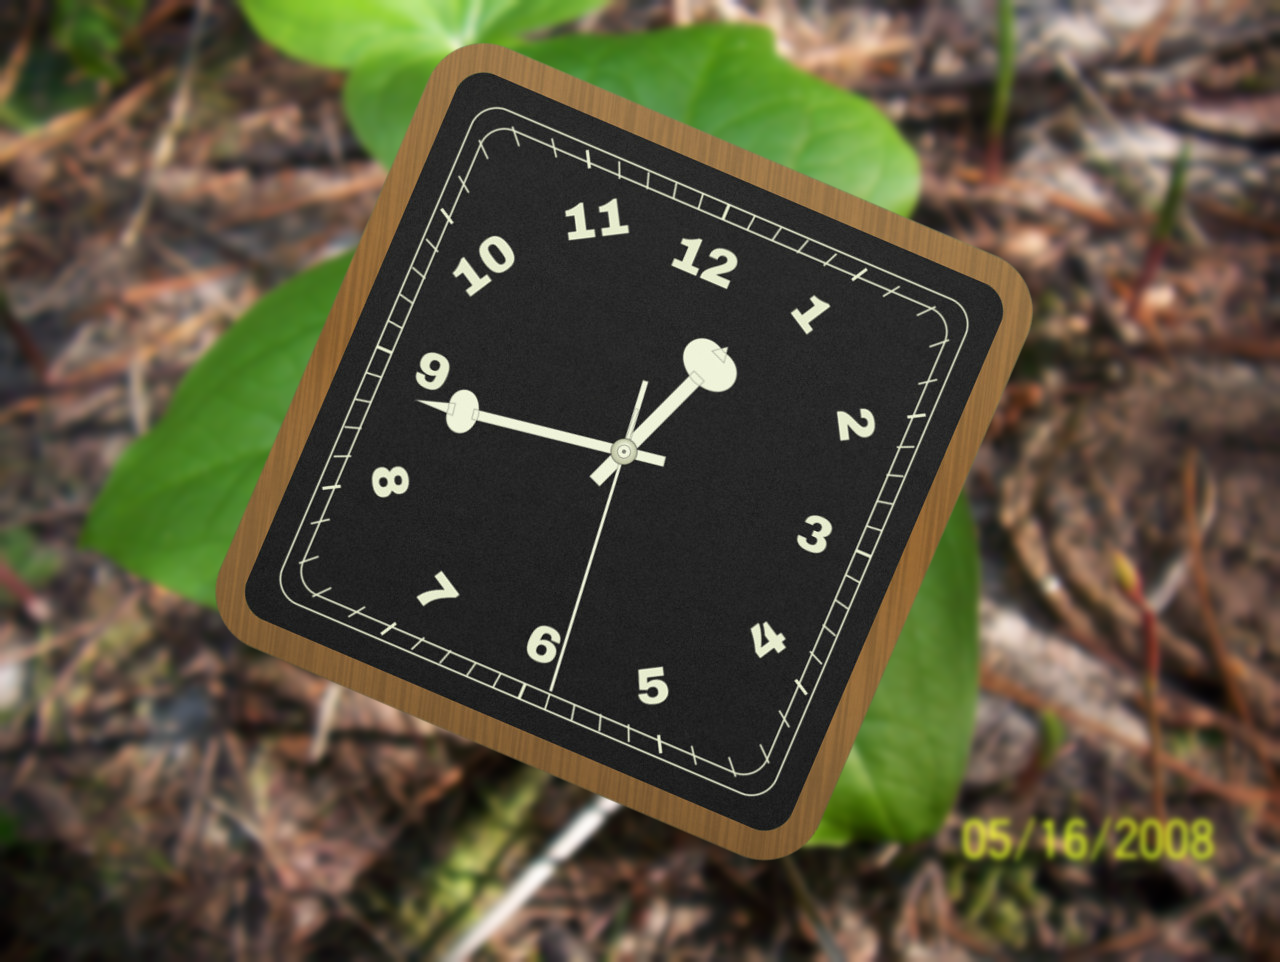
{"hour": 12, "minute": 43, "second": 29}
